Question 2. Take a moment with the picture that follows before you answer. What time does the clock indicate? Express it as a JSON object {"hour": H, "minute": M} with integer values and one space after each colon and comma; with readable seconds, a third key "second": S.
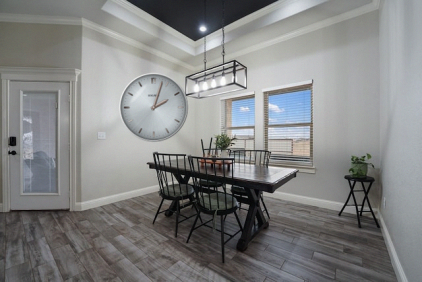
{"hour": 2, "minute": 3}
